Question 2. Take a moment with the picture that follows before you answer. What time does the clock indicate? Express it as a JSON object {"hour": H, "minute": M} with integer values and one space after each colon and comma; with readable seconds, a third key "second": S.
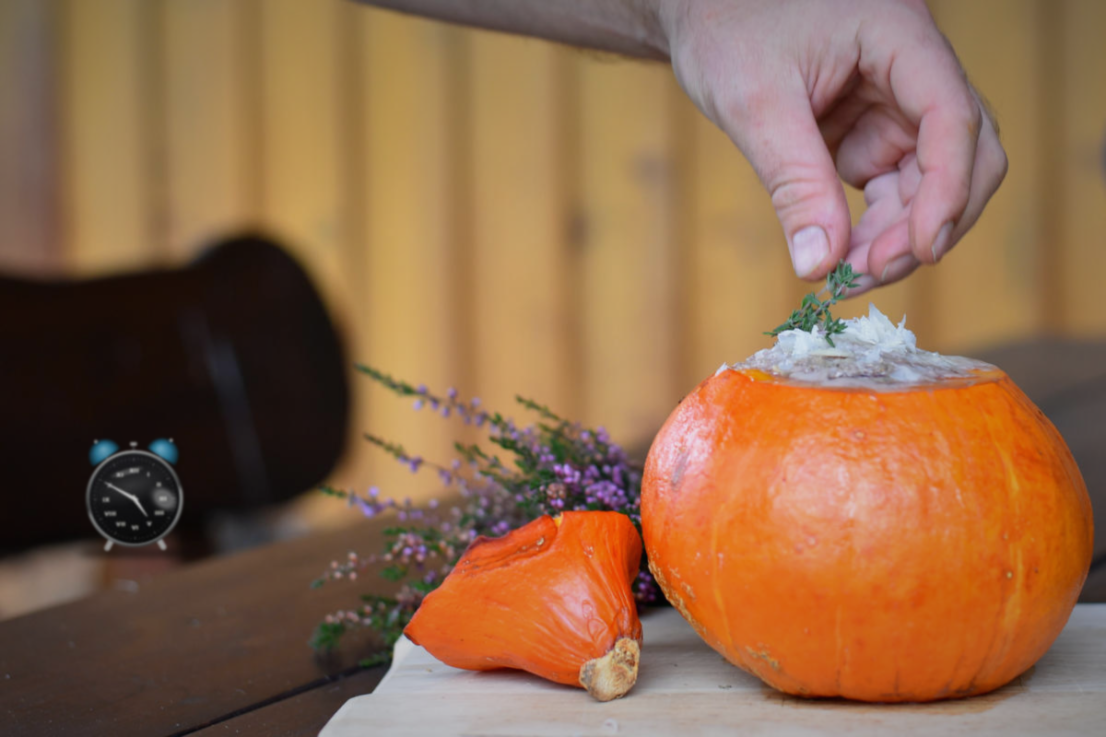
{"hour": 4, "minute": 50}
